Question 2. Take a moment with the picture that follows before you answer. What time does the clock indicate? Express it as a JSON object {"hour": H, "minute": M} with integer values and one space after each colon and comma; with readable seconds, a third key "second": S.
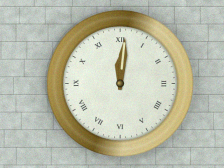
{"hour": 12, "minute": 1}
